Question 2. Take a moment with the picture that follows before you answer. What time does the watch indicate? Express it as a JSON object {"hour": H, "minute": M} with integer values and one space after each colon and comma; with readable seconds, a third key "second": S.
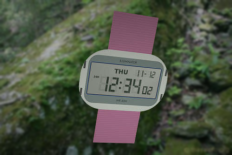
{"hour": 12, "minute": 34, "second": 2}
